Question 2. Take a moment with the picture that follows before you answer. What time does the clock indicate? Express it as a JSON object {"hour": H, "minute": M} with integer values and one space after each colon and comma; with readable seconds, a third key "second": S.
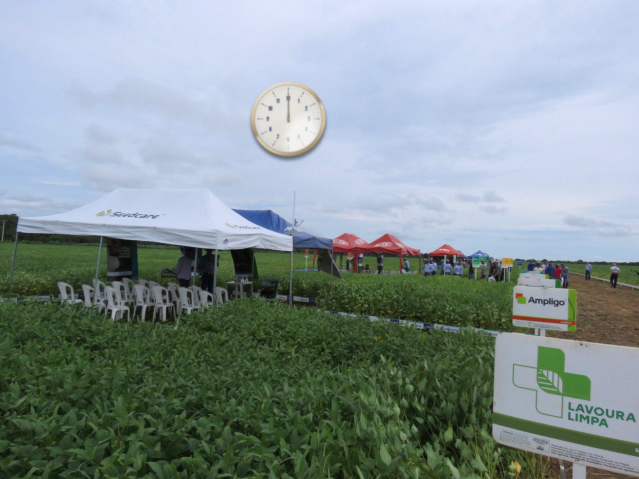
{"hour": 12, "minute": 0}
